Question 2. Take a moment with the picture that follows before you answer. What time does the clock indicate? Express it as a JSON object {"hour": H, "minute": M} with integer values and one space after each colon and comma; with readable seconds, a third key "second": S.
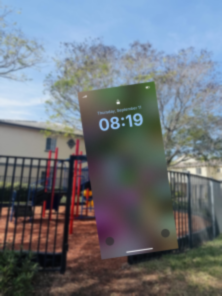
{"hour": 8, "minute": 19}
